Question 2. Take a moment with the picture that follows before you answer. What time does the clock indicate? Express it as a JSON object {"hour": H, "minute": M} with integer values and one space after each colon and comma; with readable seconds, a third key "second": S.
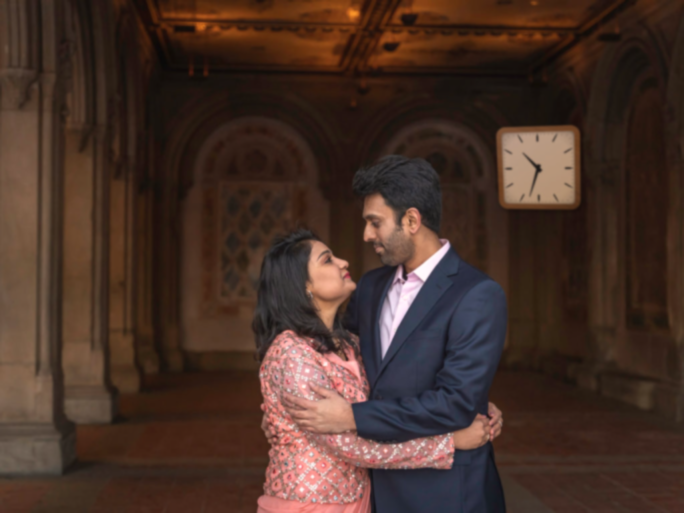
{"hour": 10, "minute": 33}
